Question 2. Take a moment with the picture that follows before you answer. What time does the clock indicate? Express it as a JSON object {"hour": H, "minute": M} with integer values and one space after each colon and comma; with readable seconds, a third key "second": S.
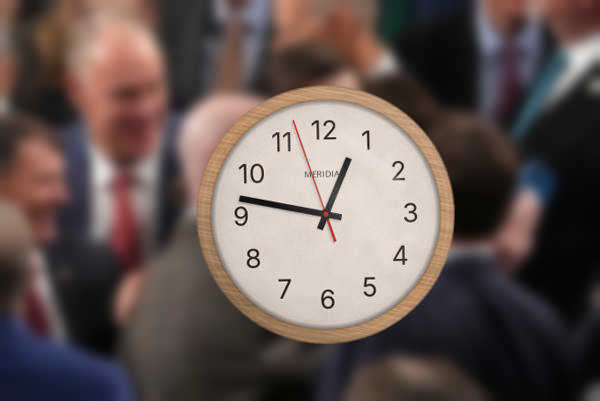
{"hour": 12, "minute": 46, "second": 57}
